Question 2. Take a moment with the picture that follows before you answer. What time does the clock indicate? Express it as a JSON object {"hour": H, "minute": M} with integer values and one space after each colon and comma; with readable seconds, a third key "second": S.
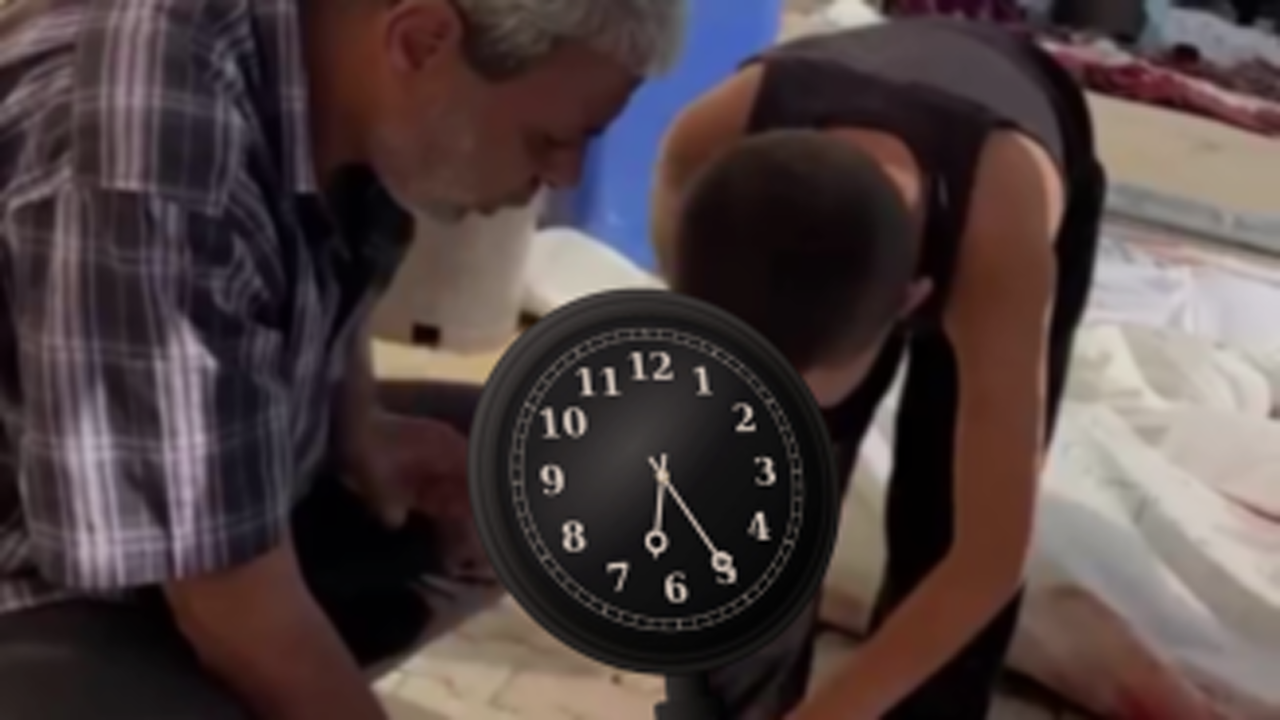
{"hour": 6, "minute": 25}
